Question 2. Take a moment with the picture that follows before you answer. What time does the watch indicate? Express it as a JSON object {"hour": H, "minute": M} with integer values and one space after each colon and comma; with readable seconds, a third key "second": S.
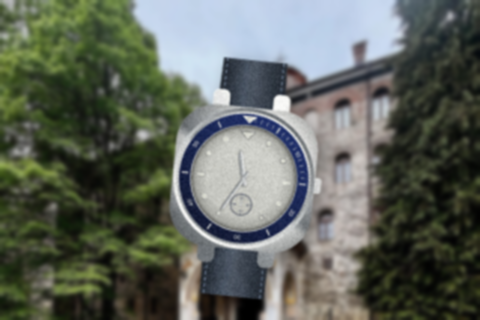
{"hour": 11, "minute": 35}
